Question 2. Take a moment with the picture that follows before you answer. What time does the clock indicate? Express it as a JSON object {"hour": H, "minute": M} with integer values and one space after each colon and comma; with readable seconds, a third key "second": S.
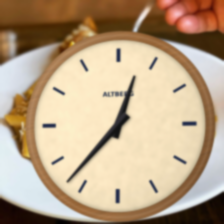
{"hour": 12, "minute": 37}
